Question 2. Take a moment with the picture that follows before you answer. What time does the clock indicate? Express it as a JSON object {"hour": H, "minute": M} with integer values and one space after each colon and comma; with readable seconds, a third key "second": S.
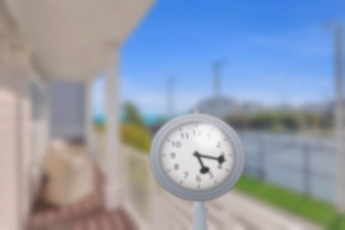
{"hour": 5, "minute": 17}
